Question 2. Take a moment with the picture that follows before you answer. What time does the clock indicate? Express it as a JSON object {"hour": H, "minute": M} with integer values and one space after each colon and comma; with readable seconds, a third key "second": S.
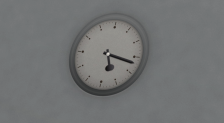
{"hour": 5, "minute": 17}
